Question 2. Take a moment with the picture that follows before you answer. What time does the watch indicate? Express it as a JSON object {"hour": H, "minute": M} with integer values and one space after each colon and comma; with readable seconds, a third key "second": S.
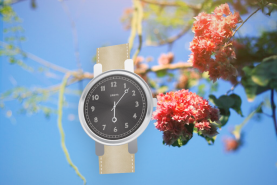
{"hour": 6, "minute": 7}
